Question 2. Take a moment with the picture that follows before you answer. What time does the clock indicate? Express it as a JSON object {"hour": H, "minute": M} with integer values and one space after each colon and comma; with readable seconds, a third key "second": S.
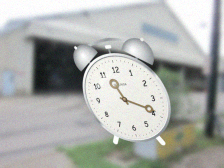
{"hour": 11, "minute": 19}
